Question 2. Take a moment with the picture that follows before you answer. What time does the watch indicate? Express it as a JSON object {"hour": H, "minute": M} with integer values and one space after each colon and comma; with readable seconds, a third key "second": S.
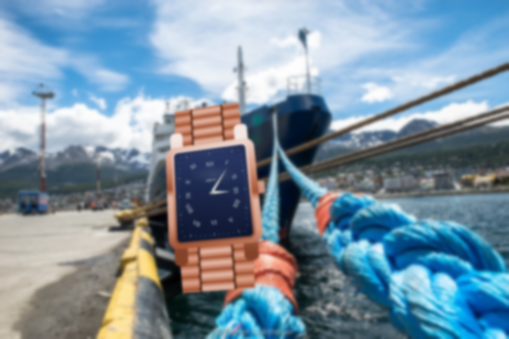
{"hour": 3, "minute": 6}
